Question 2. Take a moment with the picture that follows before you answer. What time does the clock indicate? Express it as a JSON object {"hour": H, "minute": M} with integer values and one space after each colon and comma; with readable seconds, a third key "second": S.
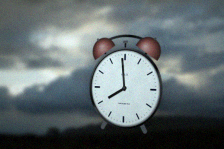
{"hour": 7, "minute": 59}
